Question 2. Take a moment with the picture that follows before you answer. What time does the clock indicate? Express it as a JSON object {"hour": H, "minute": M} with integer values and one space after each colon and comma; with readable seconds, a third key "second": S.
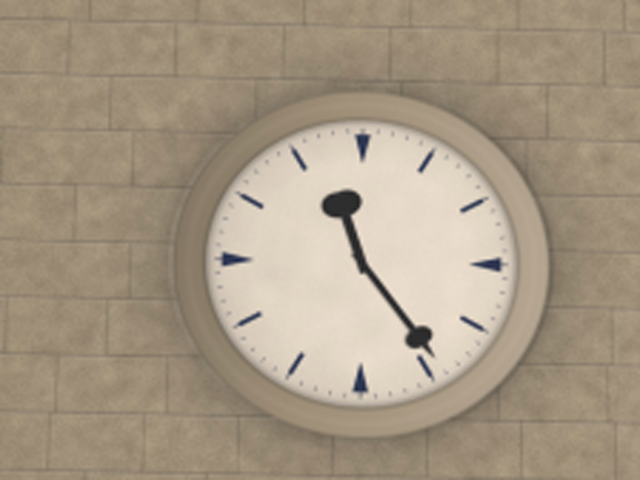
{"hour": 11, "minute": 24}
